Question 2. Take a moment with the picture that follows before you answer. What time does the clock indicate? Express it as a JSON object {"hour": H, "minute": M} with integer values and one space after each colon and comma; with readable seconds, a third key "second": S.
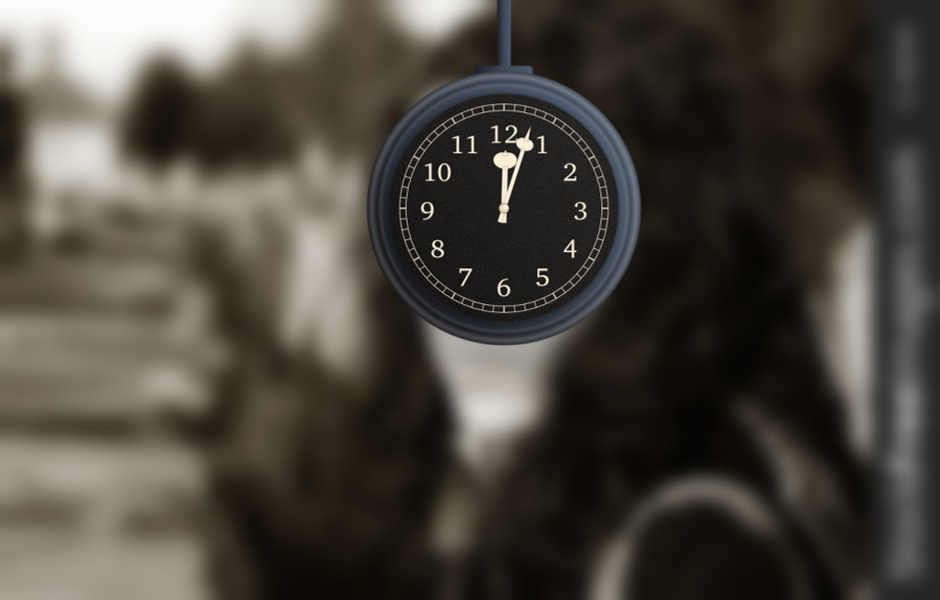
{"hour": 12, "minute": 3}
